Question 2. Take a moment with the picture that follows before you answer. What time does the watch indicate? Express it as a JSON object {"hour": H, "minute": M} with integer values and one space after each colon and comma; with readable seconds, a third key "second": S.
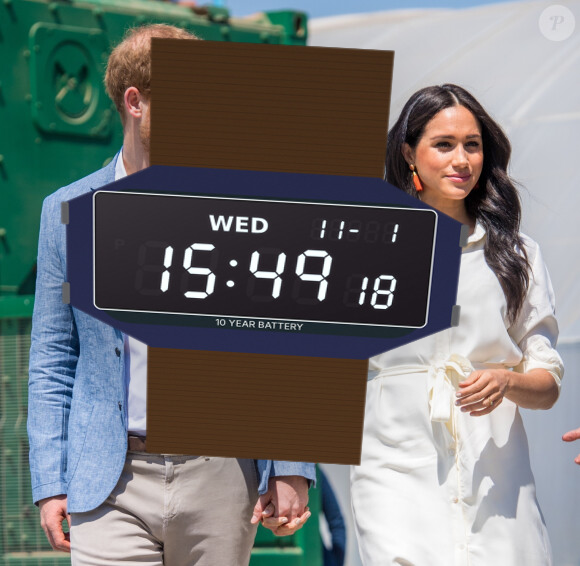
{"hour": 15, "minute": 49, "second": 18}
